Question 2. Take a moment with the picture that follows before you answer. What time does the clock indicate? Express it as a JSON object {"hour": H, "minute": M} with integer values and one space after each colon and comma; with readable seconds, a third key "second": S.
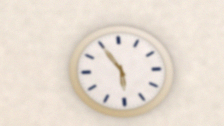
{"hour": 5, "minute": 55}
